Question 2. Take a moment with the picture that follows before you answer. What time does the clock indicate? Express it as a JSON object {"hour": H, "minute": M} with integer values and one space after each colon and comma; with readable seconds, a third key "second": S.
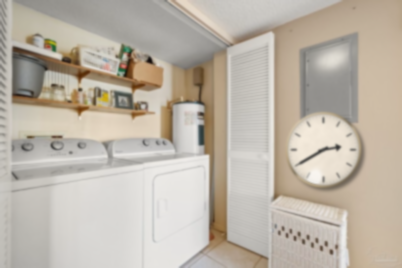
{"hour": 2, "minute": 40}
